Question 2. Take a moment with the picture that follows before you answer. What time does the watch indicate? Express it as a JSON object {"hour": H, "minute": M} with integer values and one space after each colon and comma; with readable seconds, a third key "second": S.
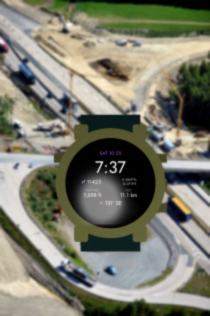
{"hour": 7, "minute": 37}
